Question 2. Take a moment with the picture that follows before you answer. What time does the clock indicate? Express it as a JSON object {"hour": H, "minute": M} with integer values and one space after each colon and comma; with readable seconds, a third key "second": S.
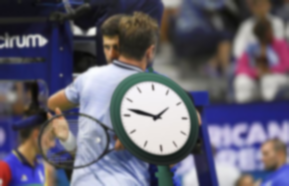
{"hour": 1, "minute": 47}
